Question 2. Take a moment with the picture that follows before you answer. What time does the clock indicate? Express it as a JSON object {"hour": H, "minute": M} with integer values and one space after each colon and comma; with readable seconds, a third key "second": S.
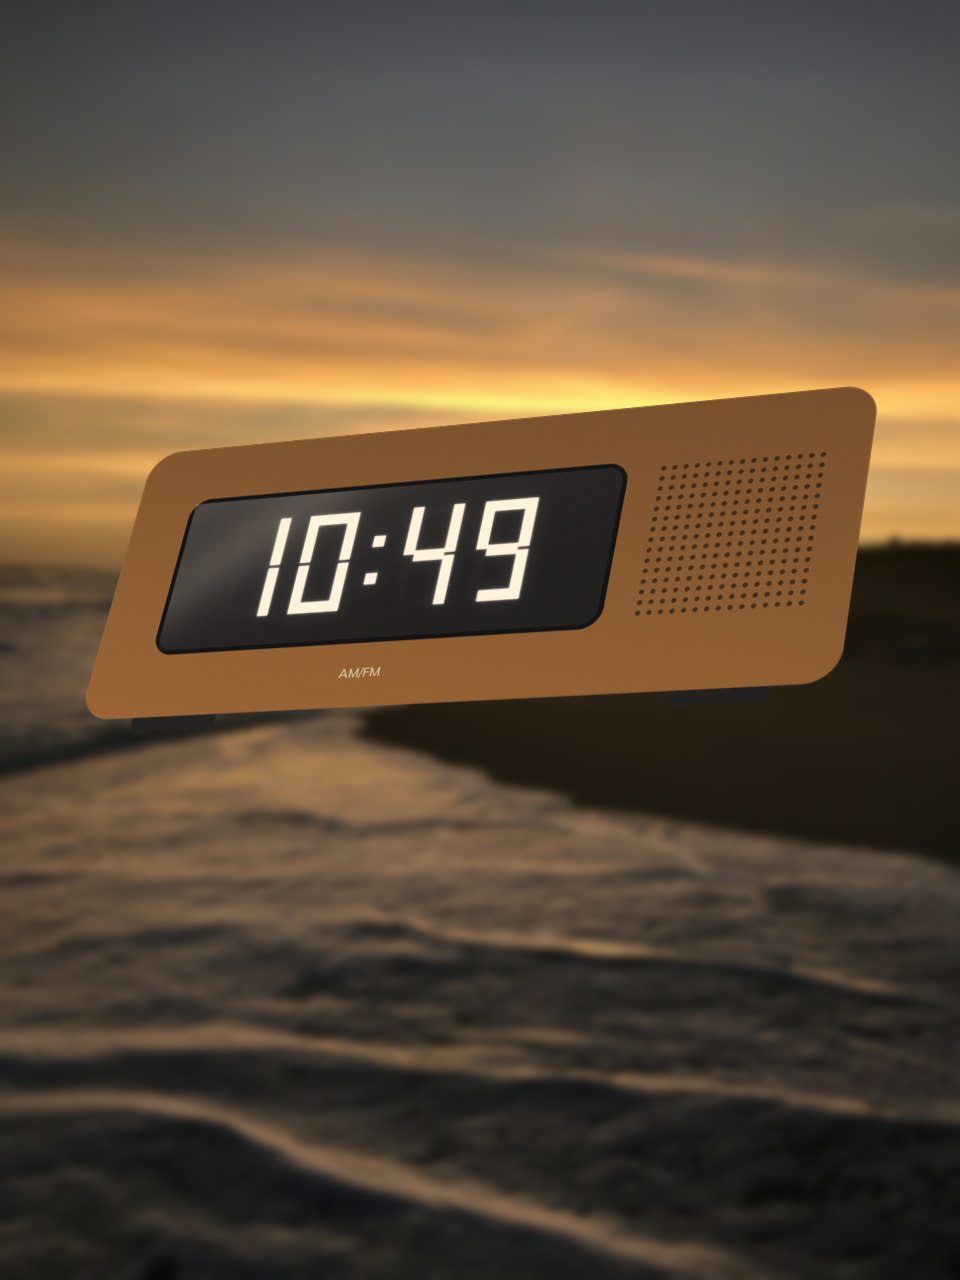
{"hour": 10, "minute": 49}
